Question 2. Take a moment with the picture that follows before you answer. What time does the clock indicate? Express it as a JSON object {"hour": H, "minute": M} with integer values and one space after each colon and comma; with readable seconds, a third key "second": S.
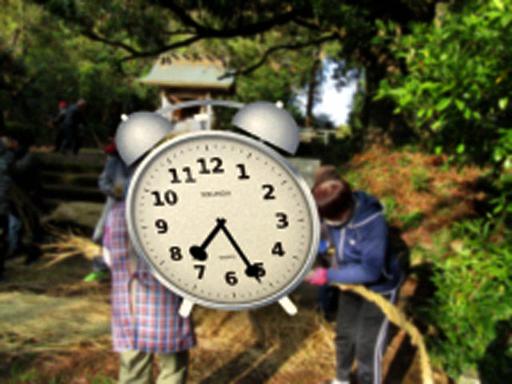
{"hour": 7, "minute": 26}
